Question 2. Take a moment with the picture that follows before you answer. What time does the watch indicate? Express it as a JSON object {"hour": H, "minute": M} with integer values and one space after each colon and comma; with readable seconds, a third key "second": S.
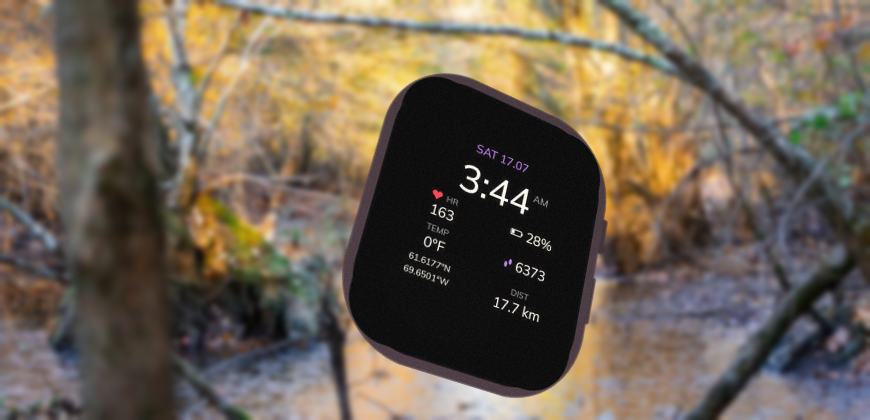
{"hour": 3, "minute": 44}
